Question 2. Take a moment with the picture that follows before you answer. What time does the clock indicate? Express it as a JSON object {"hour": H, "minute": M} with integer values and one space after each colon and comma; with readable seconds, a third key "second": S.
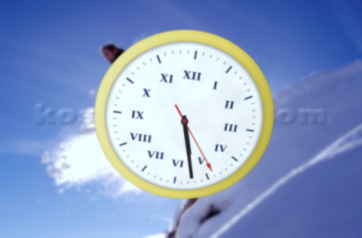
{"hour": 5, "minute": 27, "second": 24}
